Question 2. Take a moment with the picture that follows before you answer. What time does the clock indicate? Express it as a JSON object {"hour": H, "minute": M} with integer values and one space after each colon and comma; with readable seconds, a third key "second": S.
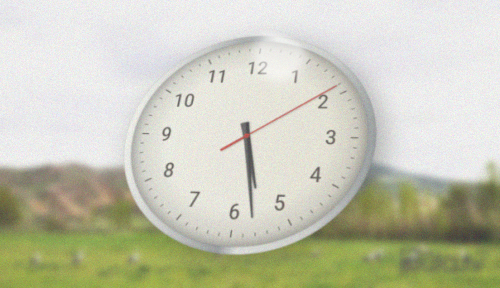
{"hour": 5, "minute": 28, "second": 9}
